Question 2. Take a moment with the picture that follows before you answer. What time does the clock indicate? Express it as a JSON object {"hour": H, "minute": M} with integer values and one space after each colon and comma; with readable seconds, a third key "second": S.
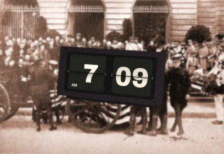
{"hour": 7, "minute": 9}
